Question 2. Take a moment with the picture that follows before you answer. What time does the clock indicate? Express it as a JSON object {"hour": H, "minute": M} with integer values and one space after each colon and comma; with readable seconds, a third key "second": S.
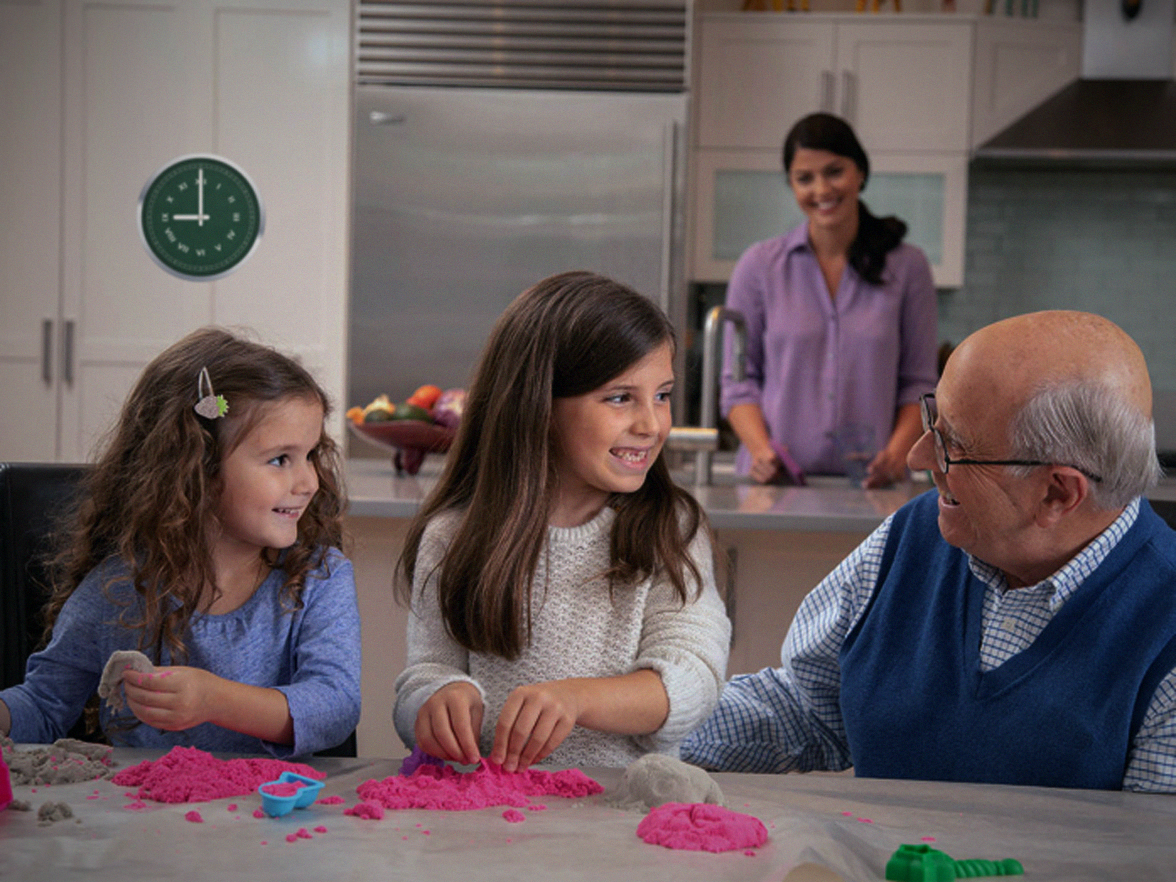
{"hour": 9, "minute": 0}
